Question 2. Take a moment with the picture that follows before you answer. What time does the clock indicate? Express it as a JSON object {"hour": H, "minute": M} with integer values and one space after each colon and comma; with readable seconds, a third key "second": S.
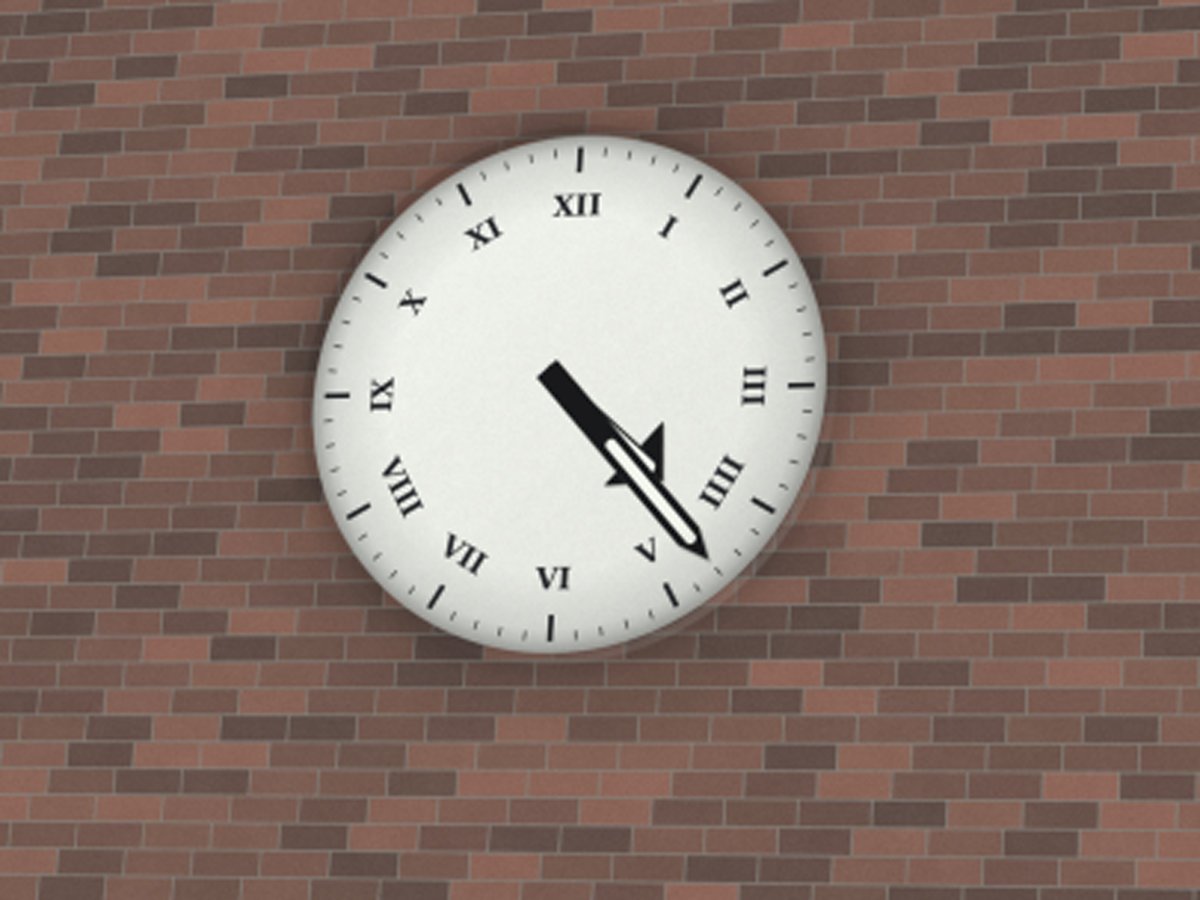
{"hour": 4, "minute": 23}
